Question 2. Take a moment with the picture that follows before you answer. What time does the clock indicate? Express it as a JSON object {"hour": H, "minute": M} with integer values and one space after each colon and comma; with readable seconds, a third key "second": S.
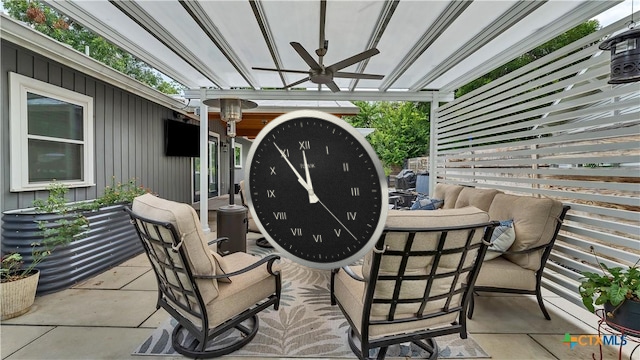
{"hour": 11, "minute": 54, "second": 23}
